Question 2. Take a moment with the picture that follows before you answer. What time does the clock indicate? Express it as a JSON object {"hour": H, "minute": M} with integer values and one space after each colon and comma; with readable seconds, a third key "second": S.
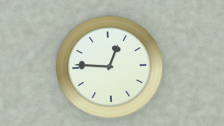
{"hour": 12, "minute": 46}
